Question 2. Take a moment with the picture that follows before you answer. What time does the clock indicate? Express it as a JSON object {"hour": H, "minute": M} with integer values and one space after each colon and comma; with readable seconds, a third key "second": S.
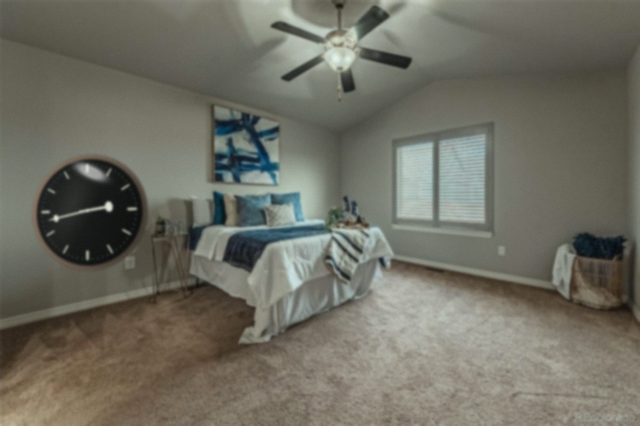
{"hour": 2, "minute": 43}
